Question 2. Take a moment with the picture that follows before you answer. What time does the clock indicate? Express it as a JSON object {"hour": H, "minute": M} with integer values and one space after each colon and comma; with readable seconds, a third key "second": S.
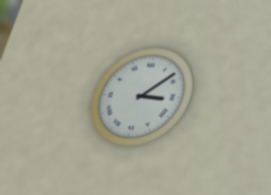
{"hour": 3, "minute": 8}
